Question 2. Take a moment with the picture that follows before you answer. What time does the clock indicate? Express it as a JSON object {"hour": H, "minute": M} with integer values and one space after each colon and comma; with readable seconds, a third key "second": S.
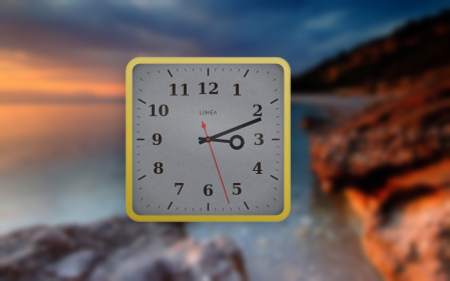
{"hour": 3, "minute": 11, "second": 27}
